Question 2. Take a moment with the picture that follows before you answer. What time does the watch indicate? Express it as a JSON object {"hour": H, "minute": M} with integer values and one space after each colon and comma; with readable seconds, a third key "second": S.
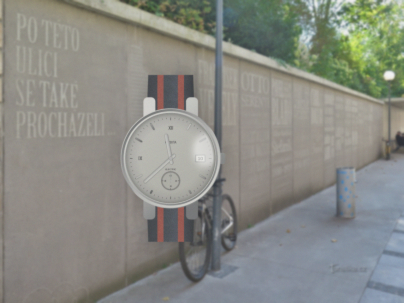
{"hour": 11, "minute": 38}
